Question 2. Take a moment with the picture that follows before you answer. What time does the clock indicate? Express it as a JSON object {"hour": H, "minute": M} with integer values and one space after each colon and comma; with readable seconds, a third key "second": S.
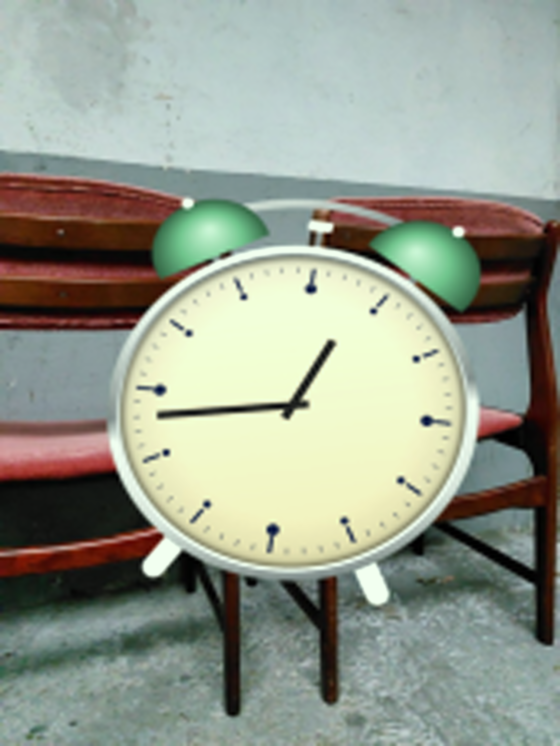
{"hour": 12, "minute": 43}
